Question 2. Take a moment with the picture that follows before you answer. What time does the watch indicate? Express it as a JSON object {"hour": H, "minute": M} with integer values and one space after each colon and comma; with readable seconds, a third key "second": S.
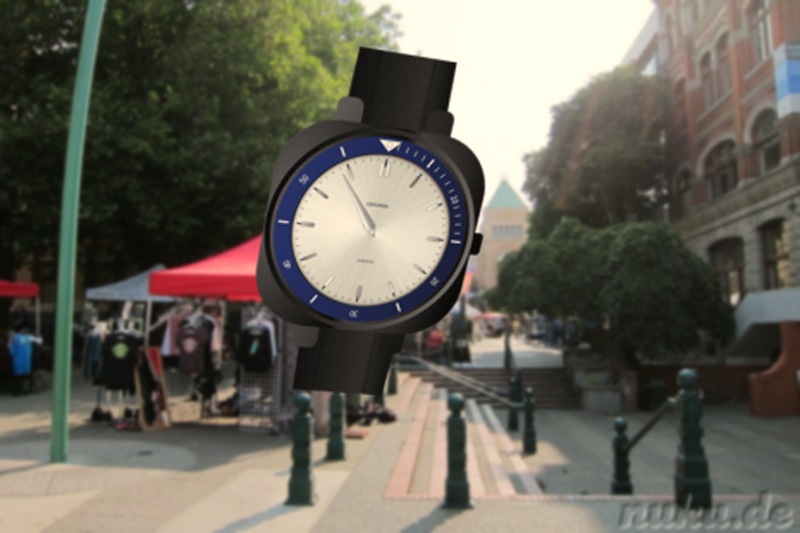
{"hour": 10, "minute": 54}
